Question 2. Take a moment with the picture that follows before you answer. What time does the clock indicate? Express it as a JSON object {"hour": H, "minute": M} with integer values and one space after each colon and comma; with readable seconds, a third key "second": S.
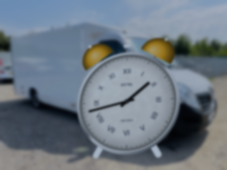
{"hour": 1, "minute": 43}
